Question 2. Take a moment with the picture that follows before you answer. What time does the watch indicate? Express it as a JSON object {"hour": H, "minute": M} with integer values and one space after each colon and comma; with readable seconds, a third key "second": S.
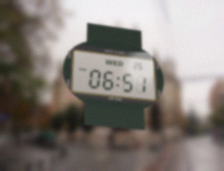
{"hour": 6, "minute": 51}
